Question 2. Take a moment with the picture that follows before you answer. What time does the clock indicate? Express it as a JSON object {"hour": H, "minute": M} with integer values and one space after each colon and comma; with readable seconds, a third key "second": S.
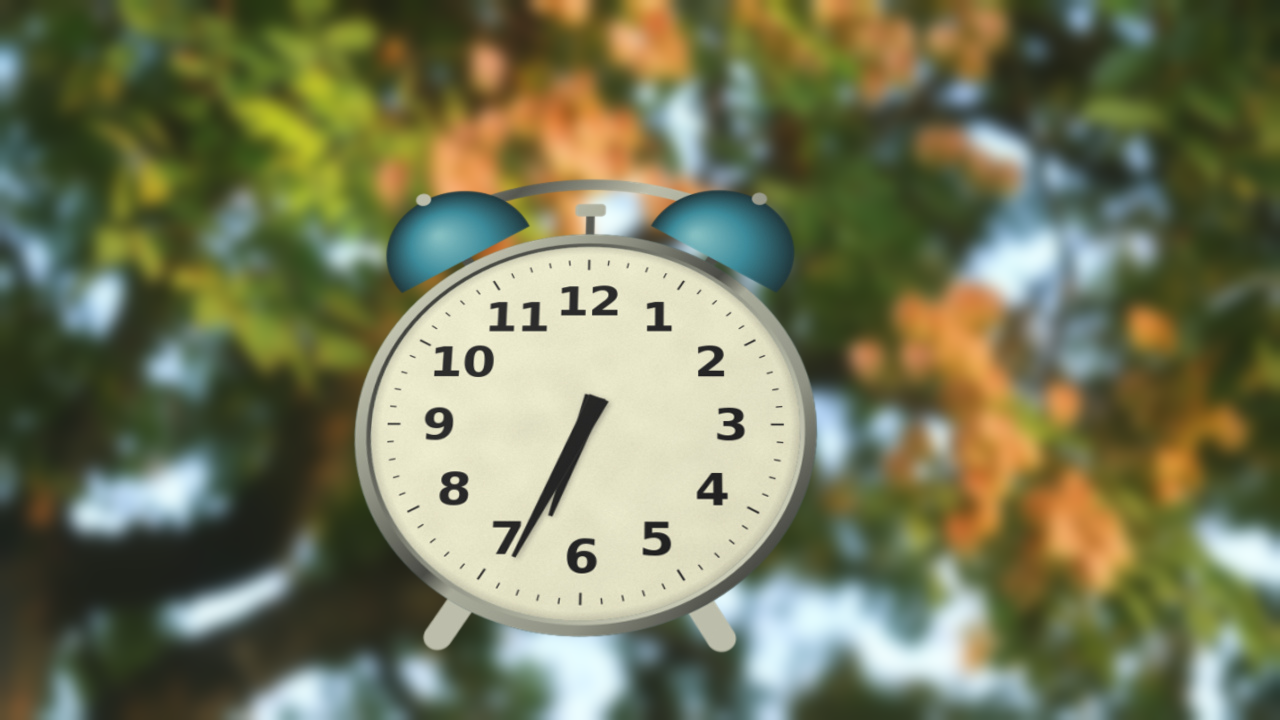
{"hour": 6, "minute": 34}
